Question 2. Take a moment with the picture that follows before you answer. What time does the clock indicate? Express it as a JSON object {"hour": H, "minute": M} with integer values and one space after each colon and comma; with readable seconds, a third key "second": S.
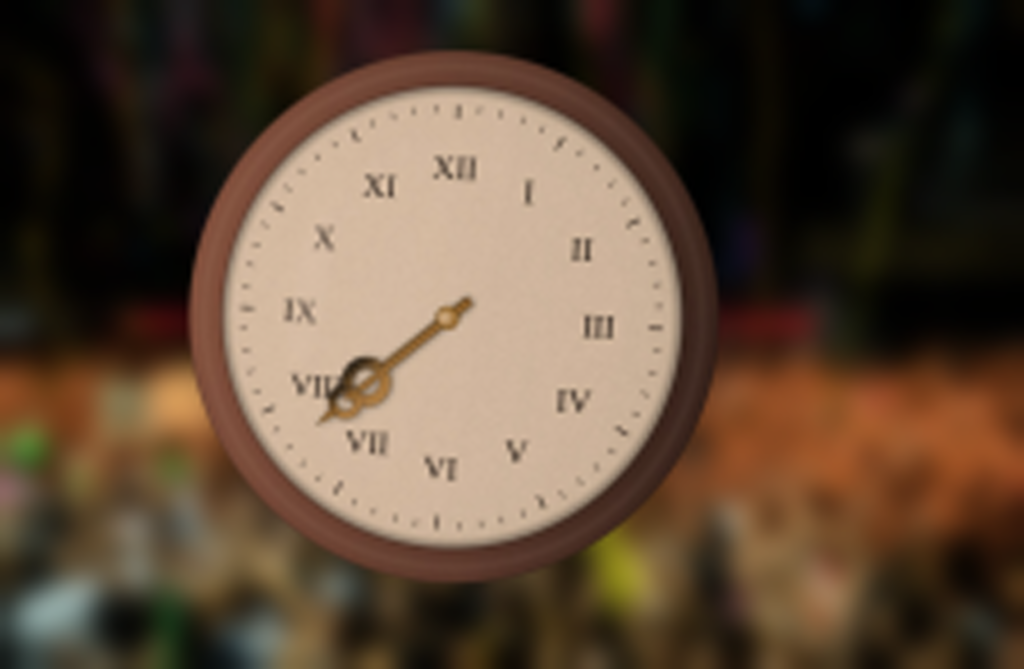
{"hour": 7, "minute": 38}
